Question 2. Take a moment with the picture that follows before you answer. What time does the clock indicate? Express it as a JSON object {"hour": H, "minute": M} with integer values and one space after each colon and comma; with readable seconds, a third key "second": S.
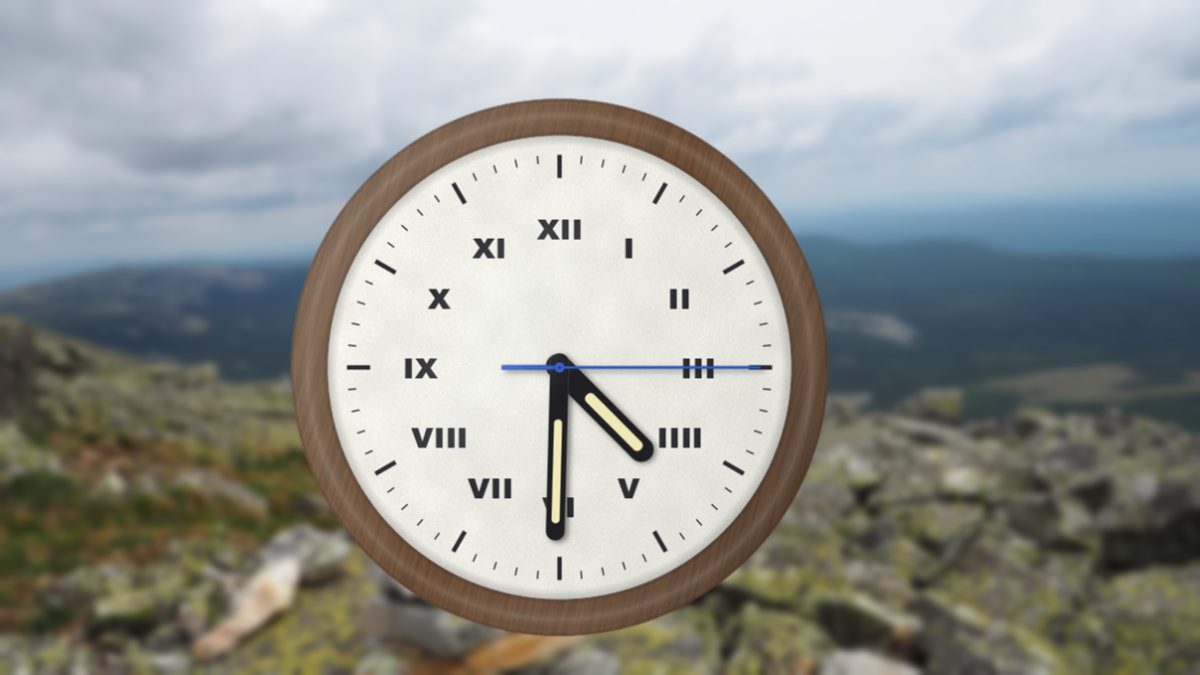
{"hour": 4, "minute": 30, "second": 15}
